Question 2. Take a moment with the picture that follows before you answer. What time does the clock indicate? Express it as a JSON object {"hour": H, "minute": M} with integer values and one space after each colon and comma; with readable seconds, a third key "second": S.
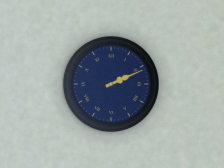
{"hour": 2, "minute": 11}
